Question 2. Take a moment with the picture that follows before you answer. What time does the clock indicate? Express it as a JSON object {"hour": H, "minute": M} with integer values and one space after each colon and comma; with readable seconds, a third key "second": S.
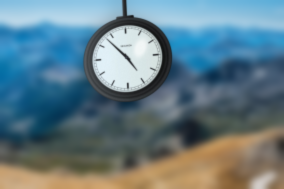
{"hour": 4, "minute": 53}
